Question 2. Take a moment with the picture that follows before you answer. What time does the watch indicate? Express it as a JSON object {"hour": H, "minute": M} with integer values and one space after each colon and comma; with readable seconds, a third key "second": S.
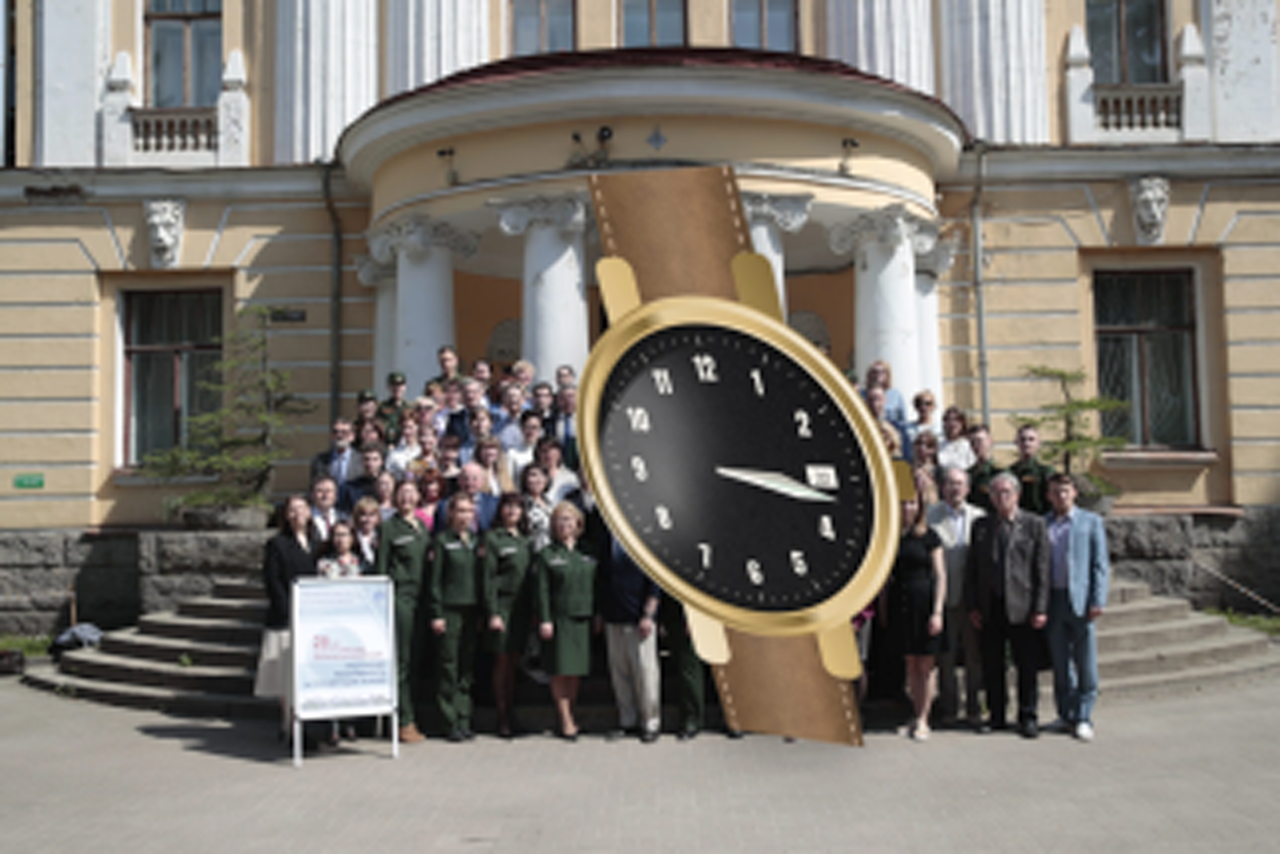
{"hour": 3, "minute": 17}
